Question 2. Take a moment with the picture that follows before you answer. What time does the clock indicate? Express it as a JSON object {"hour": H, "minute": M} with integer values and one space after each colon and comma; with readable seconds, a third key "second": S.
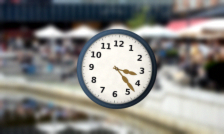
{"hour": 3, "minute": 23}
